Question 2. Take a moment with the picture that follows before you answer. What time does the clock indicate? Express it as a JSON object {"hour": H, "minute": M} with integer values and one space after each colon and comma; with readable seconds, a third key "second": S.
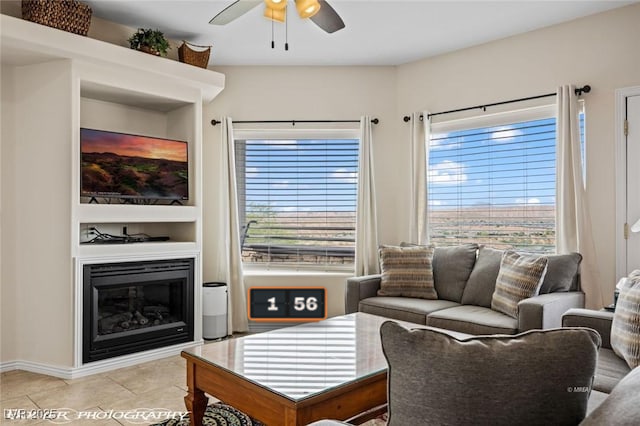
{"hour": 1, "minute": 56}
